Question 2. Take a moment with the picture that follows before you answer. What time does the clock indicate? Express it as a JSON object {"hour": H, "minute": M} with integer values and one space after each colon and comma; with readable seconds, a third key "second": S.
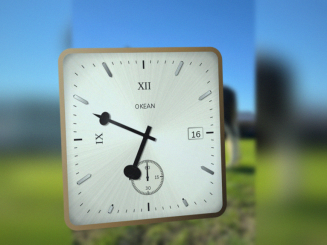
{"hour": 6, "minute": 49}
